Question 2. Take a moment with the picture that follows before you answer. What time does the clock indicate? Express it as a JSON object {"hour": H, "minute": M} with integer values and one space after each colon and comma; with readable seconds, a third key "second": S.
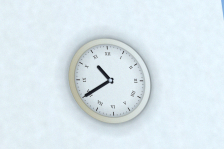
{"hour": 10, "minute": 40}
